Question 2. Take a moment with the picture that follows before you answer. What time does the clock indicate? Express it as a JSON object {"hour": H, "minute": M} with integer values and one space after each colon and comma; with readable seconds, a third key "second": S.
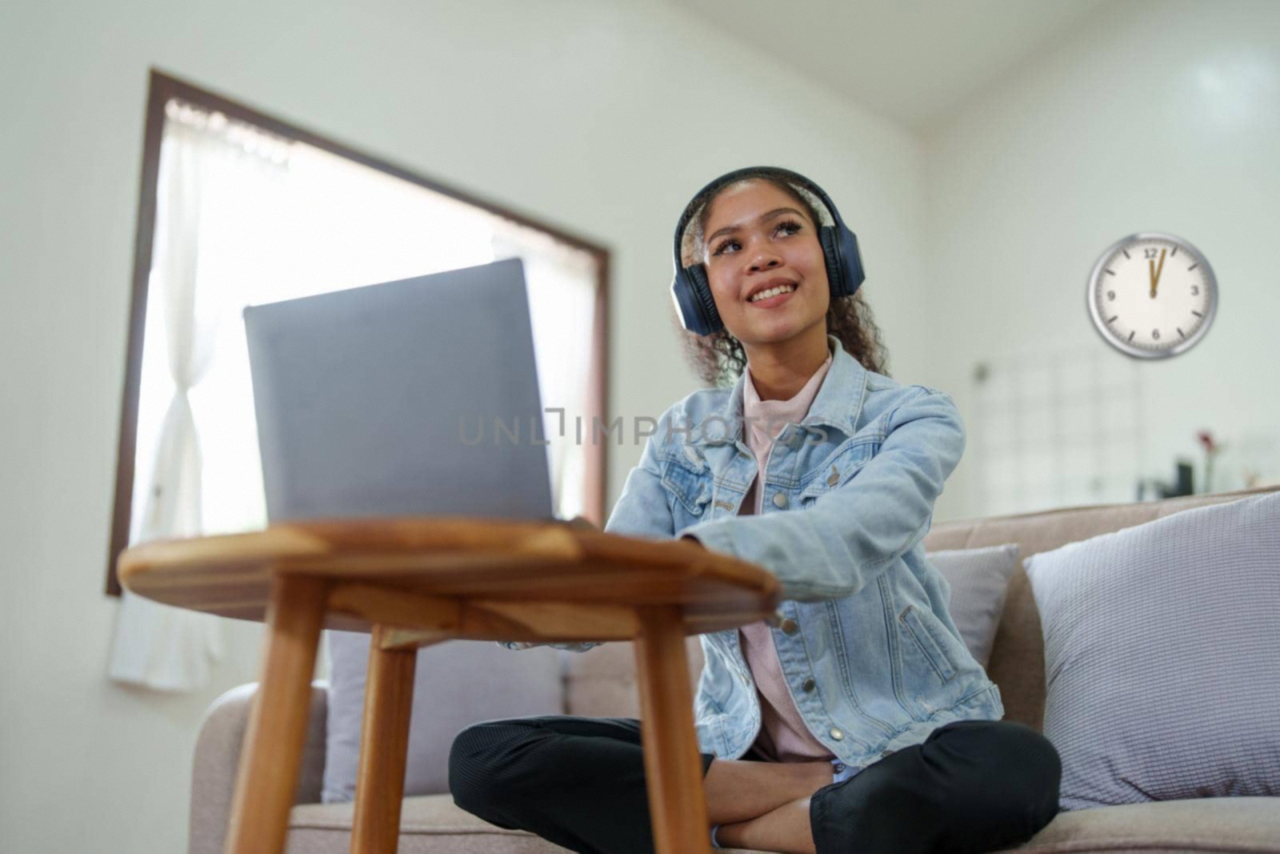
{"hour": 12, "minute": 3}
